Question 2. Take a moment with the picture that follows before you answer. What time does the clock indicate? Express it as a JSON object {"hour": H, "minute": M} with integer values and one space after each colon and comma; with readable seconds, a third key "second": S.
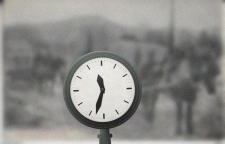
{"hour": 11, "minute": 33}
